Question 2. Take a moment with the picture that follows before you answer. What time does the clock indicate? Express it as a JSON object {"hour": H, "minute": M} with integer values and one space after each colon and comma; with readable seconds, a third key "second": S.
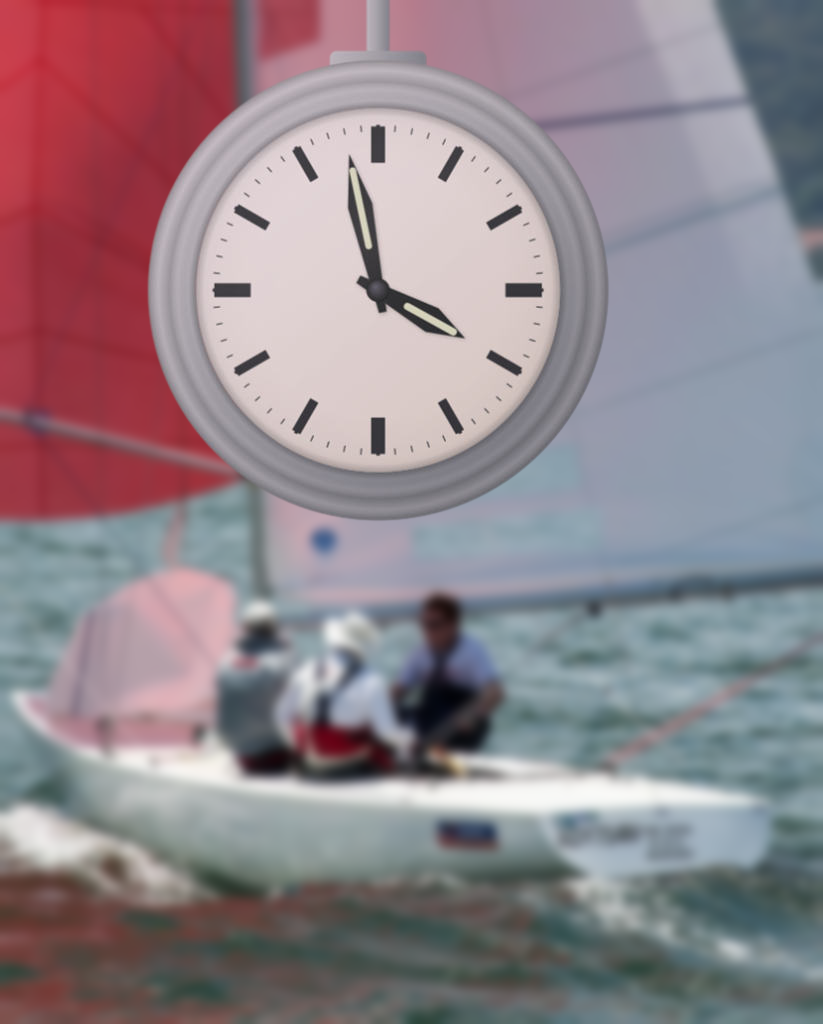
{"hour": 3, "minute": 58}
